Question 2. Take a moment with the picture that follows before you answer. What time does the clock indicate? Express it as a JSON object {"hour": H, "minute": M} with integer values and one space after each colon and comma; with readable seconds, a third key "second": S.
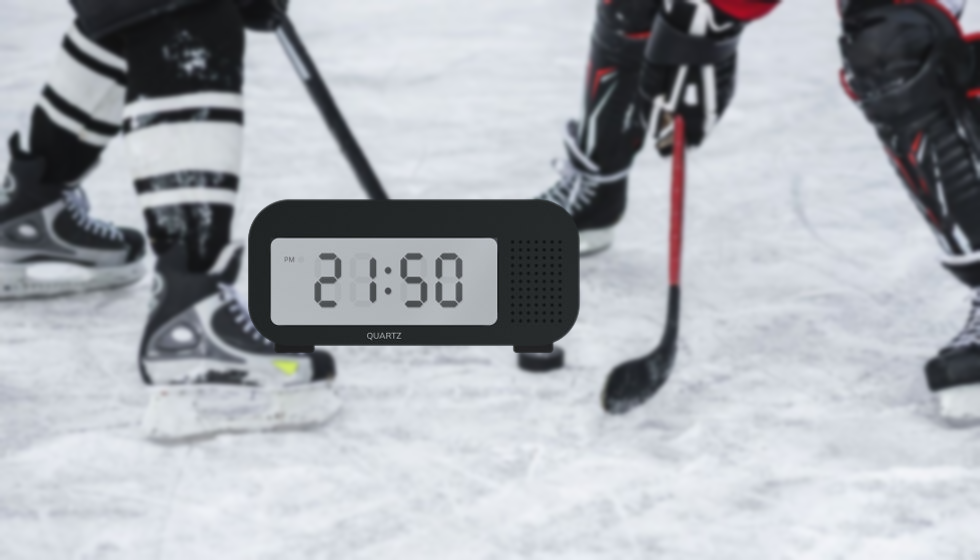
{"hour": 21, "minute": 50}
